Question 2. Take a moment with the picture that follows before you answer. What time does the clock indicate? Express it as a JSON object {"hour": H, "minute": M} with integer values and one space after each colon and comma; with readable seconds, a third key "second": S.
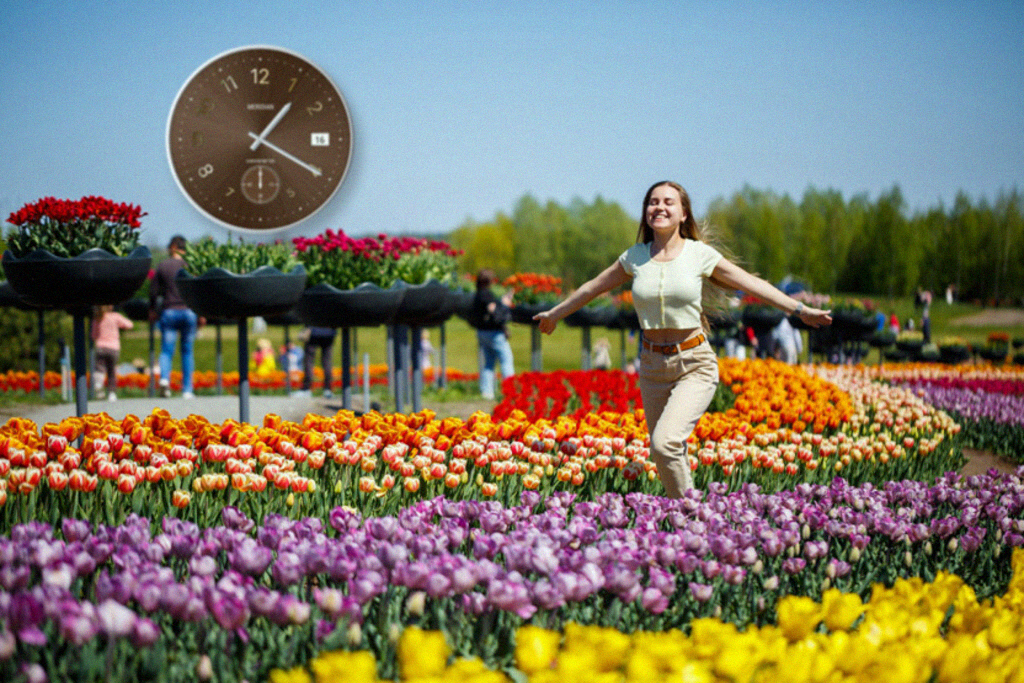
{"hour": 1, "minute": 20}
